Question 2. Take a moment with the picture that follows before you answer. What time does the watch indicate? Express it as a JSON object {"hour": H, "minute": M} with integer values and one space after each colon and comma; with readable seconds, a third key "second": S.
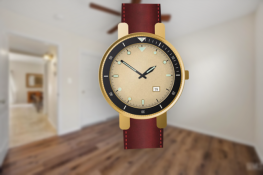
{"hour": 1, "minute": 51}
